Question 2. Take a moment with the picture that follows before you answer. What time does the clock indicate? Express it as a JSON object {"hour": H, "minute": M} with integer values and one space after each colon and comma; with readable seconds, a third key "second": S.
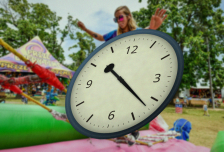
{"hour": 10, "minute": 22}
